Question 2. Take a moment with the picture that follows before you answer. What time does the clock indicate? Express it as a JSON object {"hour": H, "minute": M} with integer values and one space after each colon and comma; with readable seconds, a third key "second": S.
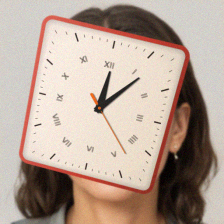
{"hour": 12, "minute": 6, "second": 23}
